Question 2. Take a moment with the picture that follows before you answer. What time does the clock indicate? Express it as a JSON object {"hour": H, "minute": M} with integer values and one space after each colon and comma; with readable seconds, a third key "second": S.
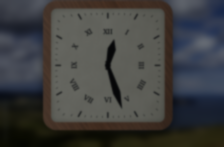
{"hour": 12, "minute": 27}
